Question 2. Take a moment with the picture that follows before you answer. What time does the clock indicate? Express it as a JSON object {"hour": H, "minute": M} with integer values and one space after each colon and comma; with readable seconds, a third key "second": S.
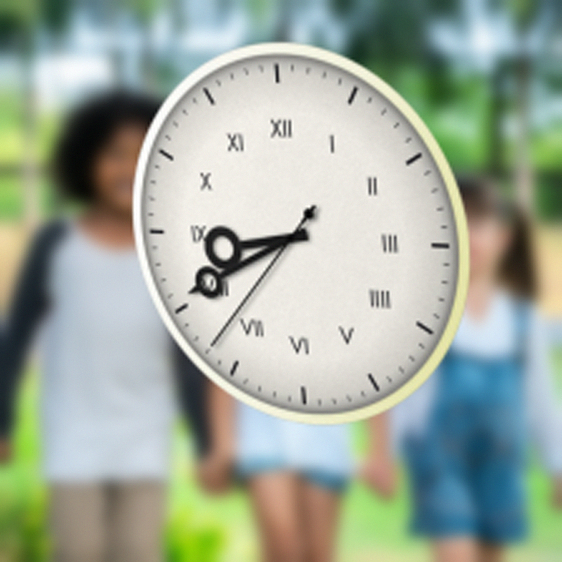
{"hour": 8, "minute": 40, "second": 37}
